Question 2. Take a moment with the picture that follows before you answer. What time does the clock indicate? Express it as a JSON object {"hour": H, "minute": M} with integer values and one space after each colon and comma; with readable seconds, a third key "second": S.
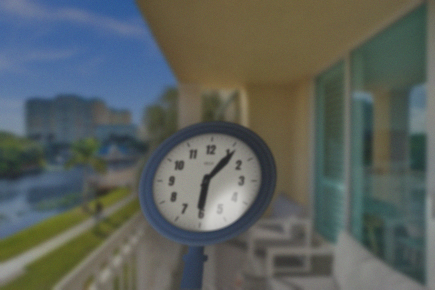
{"hour": 6, "minute": 6}
